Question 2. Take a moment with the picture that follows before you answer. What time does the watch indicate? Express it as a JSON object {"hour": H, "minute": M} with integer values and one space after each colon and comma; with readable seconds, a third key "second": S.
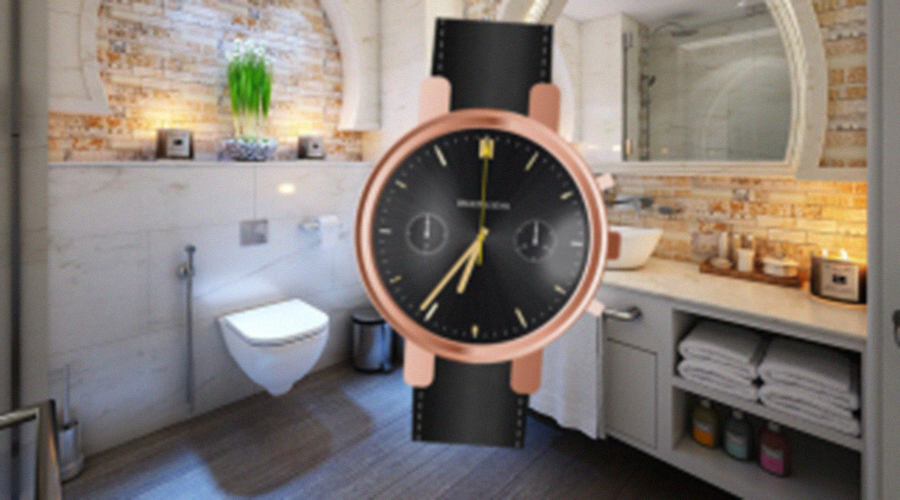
{"hour": 6, "minute": 36}
